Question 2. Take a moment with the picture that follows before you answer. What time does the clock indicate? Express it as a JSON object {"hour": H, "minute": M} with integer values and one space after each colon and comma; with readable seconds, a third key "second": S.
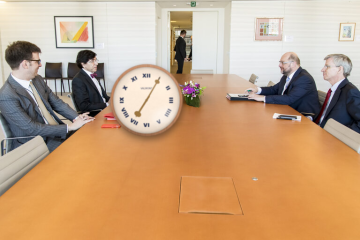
{"hour": 7, "minute": 5}
